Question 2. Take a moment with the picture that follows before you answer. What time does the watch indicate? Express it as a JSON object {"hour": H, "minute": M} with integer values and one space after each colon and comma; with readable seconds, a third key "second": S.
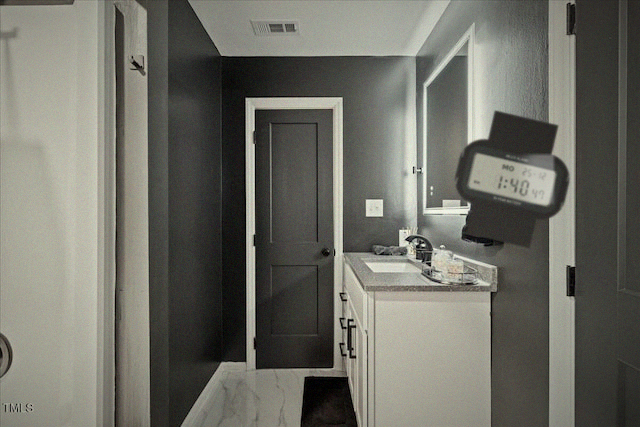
{"hour": 1, "minute": 40, "second": 47}
